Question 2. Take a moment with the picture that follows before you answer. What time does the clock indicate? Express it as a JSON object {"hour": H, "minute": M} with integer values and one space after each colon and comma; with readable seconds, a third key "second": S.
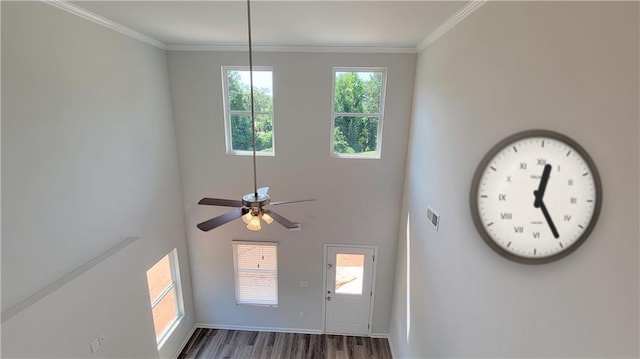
{"hour": 12, "minute": 25}
